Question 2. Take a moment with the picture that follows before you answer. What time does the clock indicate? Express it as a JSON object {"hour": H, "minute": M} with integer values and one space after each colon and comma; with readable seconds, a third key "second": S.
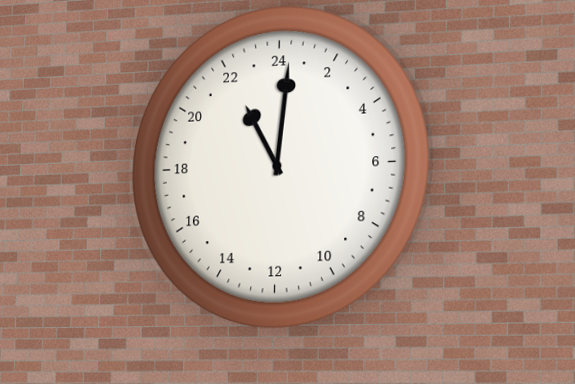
{"hour": 22, "minute": 1}
